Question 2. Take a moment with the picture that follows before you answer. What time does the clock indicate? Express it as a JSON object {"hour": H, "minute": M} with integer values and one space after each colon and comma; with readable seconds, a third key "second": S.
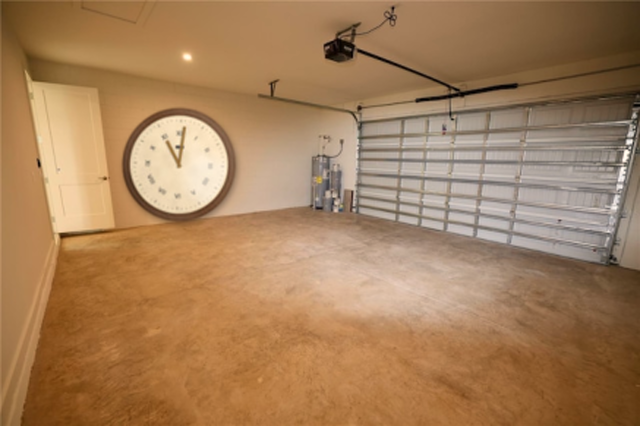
{"hour": 11, "minute": 1}
